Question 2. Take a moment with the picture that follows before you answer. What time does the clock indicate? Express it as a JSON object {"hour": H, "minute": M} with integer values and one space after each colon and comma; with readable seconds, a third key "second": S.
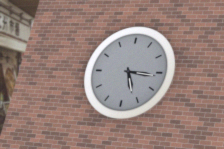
{"hour": 5, "minute": 16}
